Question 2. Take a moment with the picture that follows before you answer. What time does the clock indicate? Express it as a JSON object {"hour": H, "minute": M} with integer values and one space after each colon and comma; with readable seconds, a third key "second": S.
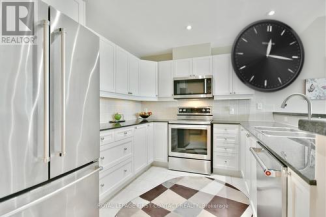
{"hour": 12, "minute": 16}
